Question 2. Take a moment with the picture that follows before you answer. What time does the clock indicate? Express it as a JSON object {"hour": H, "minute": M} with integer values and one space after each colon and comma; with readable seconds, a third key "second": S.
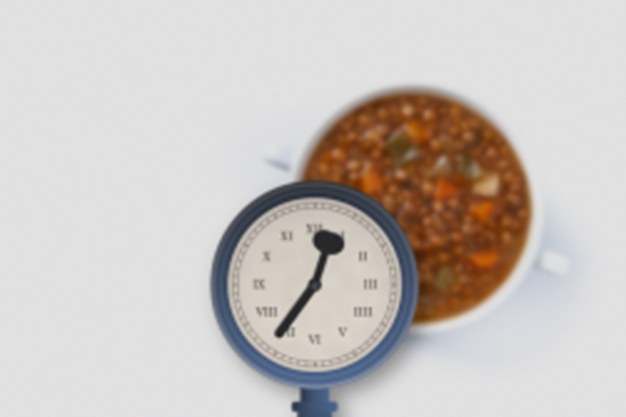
{"hour": 12, "minute": 36}
